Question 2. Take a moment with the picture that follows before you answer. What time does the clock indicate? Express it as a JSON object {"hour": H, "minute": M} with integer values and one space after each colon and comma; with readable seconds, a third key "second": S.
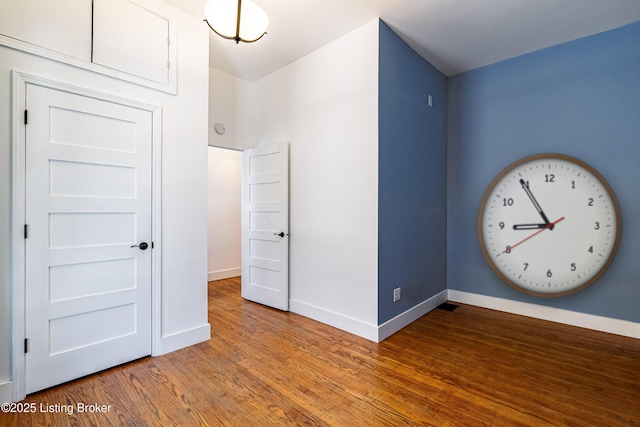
{"hour": 8, "minute": 54, "second": 40}
